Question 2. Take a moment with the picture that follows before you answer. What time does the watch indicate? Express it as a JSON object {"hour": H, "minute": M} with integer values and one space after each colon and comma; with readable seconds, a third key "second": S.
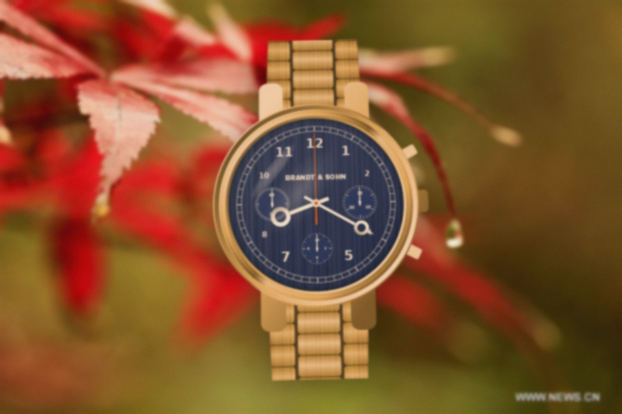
{"hour": 8, "minute": 20}
